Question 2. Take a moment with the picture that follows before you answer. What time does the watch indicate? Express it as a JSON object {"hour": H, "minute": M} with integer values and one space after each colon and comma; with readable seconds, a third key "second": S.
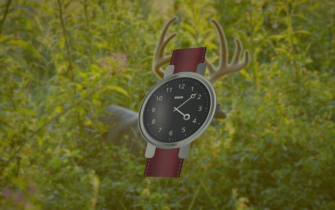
{"hour": 4, "minute": 8}
